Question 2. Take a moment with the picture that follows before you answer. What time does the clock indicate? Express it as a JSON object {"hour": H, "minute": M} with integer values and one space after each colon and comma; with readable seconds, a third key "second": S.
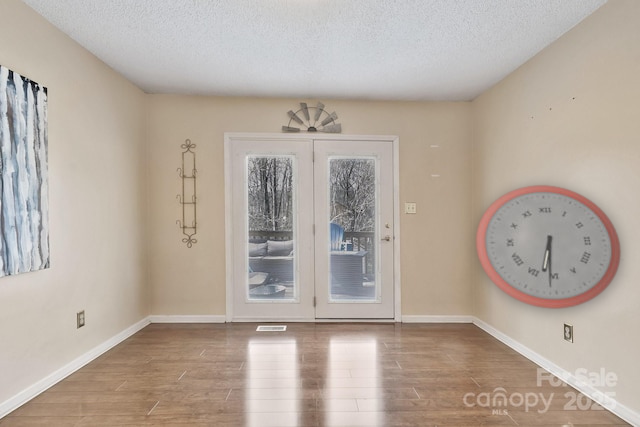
{"hour": 6, "minute": 31}
